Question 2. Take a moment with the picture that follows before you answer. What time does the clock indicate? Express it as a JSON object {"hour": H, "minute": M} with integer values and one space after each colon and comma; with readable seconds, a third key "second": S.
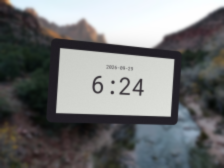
{"hour": 6, "minute": 24}
